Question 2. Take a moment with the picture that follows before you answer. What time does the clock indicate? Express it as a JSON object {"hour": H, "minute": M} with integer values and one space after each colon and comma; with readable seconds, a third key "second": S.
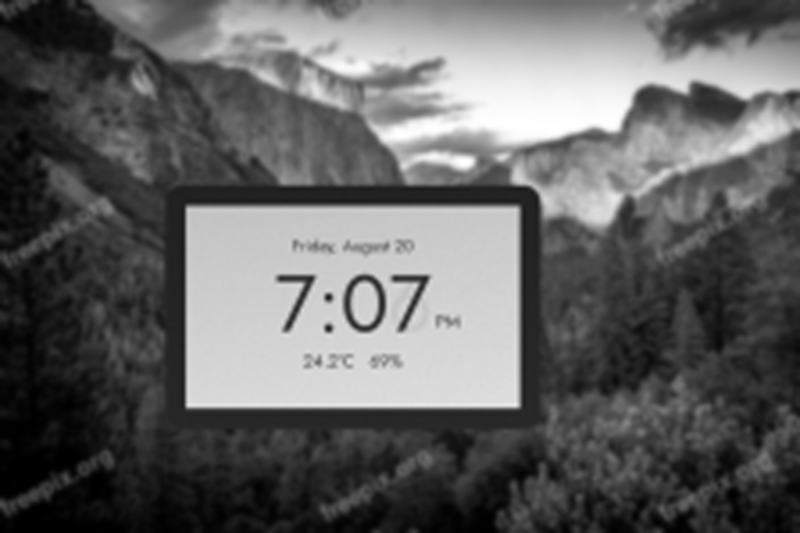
{"hour": 7, "minute": 7}
